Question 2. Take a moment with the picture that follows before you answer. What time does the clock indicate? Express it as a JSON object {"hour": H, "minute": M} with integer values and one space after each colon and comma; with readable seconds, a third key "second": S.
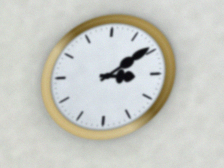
{"hour": 3, "minute": 9}
